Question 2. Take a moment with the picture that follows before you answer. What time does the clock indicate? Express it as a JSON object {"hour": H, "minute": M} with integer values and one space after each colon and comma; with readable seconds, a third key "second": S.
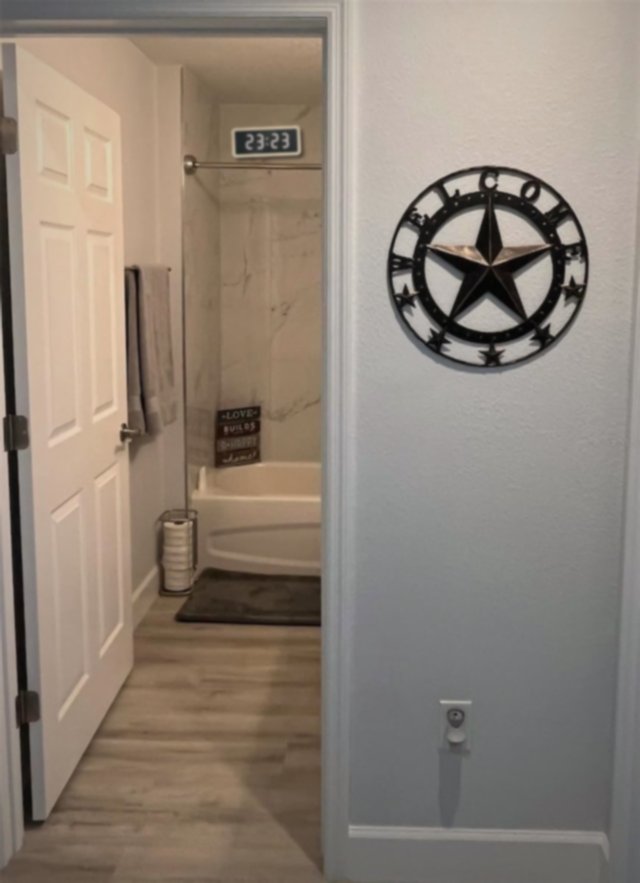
{"hour": 23, "minute": 23}
